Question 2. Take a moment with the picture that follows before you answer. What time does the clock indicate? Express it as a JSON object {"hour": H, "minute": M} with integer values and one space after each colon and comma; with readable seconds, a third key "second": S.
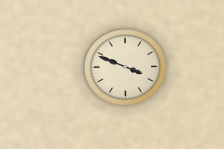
{"hour": 3, "minute": 49}
